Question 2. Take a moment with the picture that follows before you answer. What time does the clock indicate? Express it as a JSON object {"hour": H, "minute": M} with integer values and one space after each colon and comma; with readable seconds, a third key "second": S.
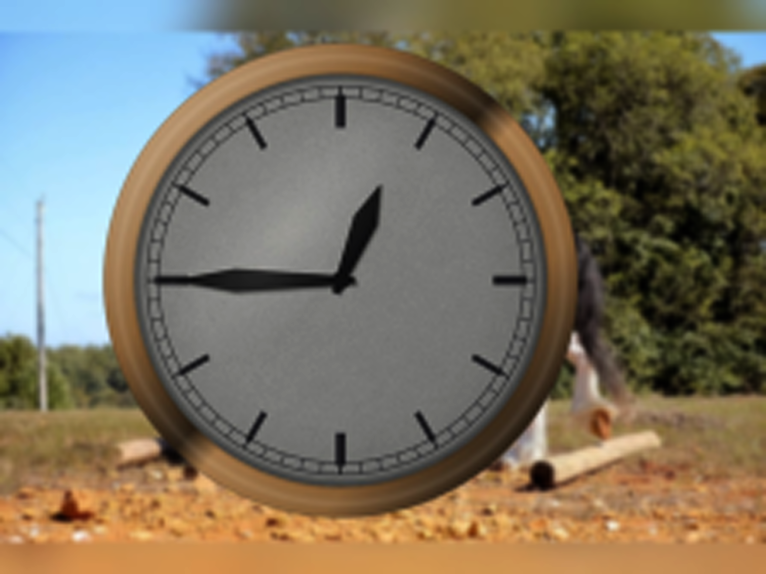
{"hour": 12, "minute": 45}
